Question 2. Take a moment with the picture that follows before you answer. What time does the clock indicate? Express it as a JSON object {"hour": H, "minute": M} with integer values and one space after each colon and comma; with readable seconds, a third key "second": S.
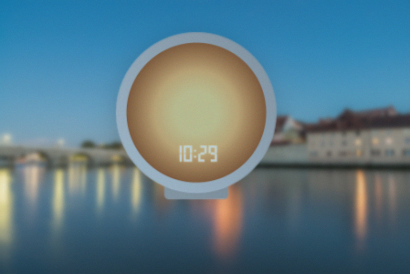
{"hour": 10, "minute": 29}
